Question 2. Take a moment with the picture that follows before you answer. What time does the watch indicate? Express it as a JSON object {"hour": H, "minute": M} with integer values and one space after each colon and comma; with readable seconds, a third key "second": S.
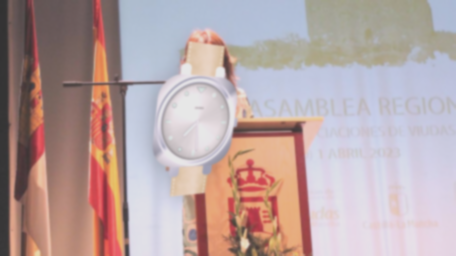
{"hour": 7, "minute": 29}
